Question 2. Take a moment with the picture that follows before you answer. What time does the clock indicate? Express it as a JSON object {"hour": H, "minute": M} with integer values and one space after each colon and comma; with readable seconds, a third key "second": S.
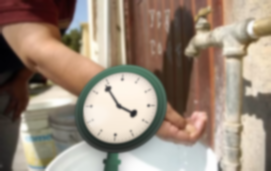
{"hour": 3, "minute": 54}
